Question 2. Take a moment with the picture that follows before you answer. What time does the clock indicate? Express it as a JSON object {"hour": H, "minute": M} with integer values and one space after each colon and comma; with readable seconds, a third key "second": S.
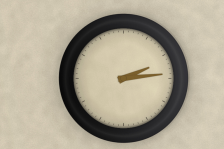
{"hour": 2, "minute": 14}
